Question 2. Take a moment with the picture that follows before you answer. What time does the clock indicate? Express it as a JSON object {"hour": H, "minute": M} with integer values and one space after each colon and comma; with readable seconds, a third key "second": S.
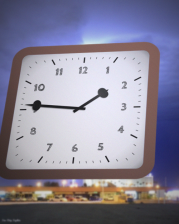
{"hour": 1, "minute": 46}
